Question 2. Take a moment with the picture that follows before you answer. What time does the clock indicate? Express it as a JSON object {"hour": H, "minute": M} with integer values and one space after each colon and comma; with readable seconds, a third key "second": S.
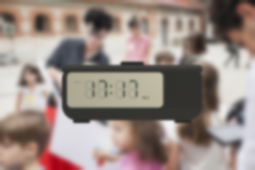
{"hour": 17, "minute": 17}
